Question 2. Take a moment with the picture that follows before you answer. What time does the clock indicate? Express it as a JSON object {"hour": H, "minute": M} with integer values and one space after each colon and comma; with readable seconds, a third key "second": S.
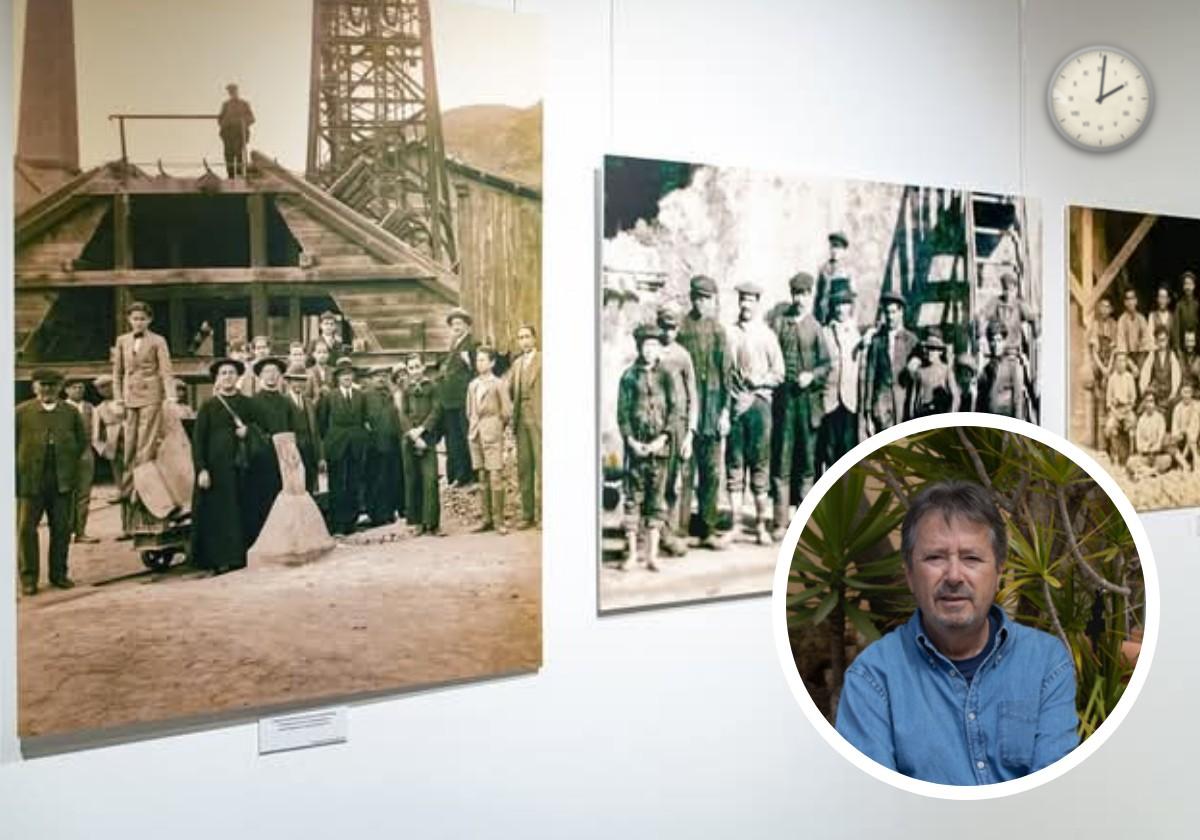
{"hour": 2, "minute": 1}
